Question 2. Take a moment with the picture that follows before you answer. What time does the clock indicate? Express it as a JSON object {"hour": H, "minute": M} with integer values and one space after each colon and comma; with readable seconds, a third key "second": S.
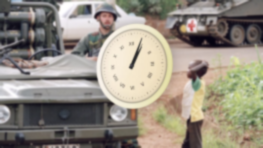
{"hour": 1, "minute": 4}
